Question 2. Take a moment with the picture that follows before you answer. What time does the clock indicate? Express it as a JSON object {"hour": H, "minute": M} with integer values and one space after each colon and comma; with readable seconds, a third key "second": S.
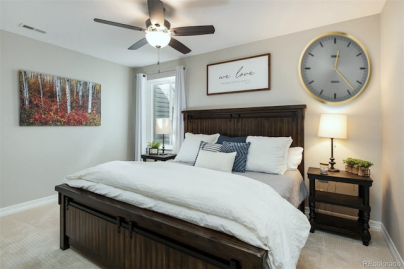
{"hour": 12, "minute": 23}
